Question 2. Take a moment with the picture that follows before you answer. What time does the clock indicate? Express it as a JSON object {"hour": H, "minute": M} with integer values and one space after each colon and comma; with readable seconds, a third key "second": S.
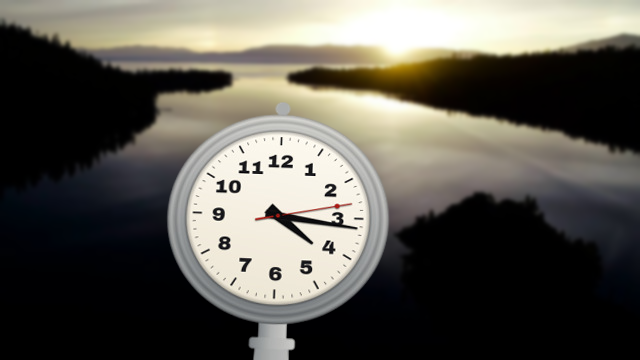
{"hour": 4, "minute": 16, "second": 13}
